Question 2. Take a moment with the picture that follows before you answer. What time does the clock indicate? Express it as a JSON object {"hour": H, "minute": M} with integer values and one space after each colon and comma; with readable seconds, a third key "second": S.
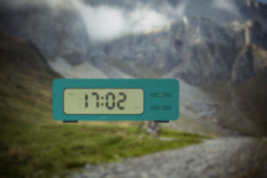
{"hour": 17, "minute": 2}
